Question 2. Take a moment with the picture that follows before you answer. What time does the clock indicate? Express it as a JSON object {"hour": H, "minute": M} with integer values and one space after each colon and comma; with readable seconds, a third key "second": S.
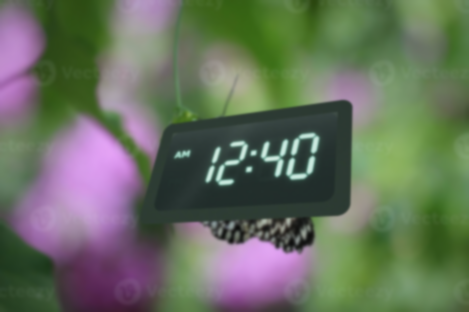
{"hour": 12, "minute": 40}
